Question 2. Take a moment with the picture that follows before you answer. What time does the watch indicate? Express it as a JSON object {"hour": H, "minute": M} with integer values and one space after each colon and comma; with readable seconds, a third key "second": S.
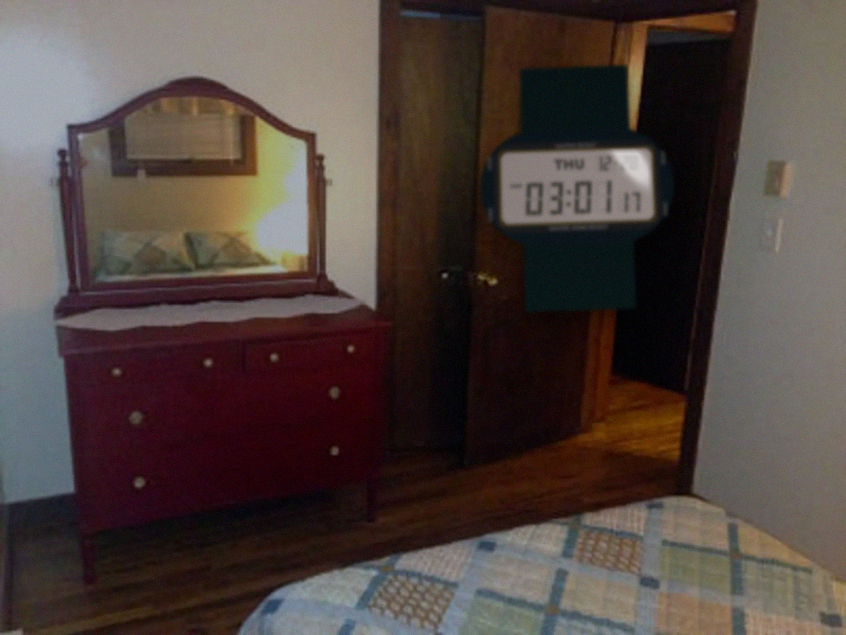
{"hour": 3, "minute": 1, "second": 17}
